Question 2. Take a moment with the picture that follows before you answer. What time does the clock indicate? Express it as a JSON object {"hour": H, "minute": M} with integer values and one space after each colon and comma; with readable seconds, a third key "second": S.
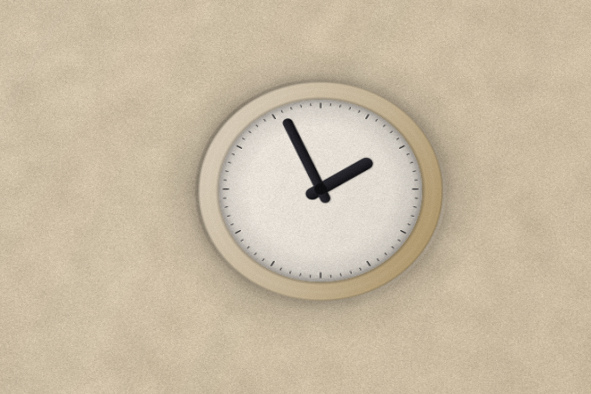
{"hour": 1, "minute": 56}
